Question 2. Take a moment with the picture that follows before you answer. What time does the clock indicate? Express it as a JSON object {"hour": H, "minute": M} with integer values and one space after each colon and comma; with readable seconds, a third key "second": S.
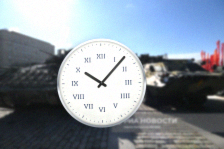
{"hour": 10, "minute": 7}
